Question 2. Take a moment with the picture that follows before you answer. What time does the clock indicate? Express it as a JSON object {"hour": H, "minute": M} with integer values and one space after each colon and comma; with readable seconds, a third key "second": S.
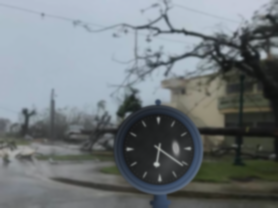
{"hour": 6, "minute": 21}
